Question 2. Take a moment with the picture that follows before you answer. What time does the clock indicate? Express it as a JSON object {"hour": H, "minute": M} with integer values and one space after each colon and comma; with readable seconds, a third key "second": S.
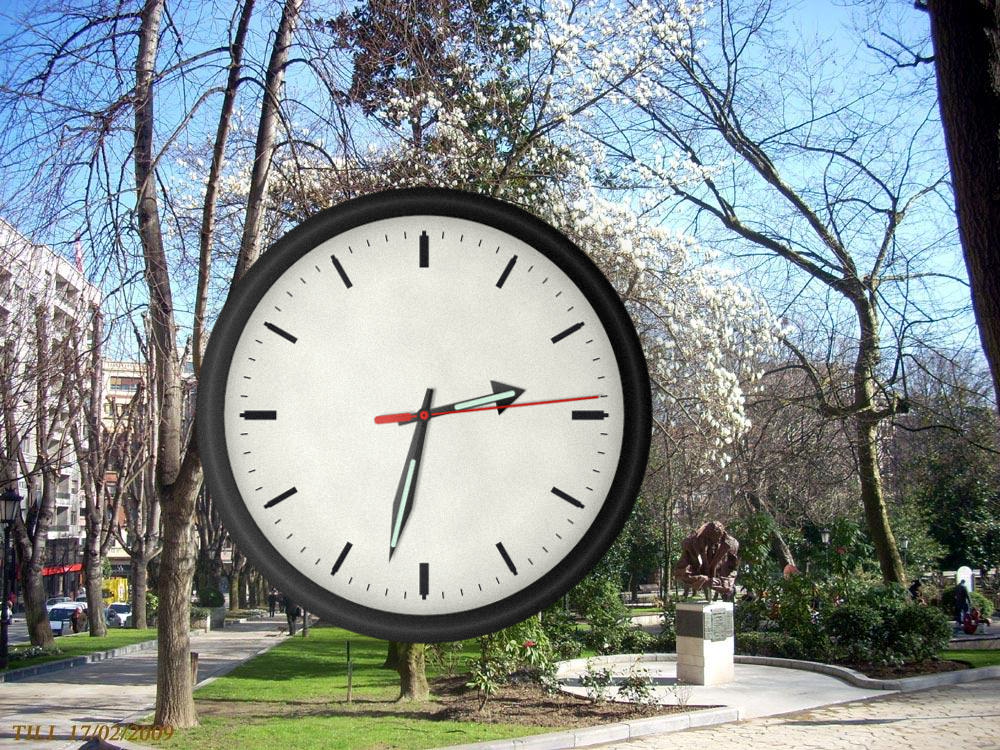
{"hour": 2, "minute": 32, "second": 14}
